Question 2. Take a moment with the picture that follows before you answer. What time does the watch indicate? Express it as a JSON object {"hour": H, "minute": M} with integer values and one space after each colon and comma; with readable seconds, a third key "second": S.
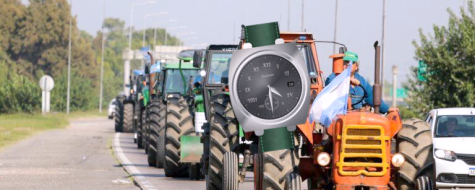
{"hour": 4, "minute": 30}
